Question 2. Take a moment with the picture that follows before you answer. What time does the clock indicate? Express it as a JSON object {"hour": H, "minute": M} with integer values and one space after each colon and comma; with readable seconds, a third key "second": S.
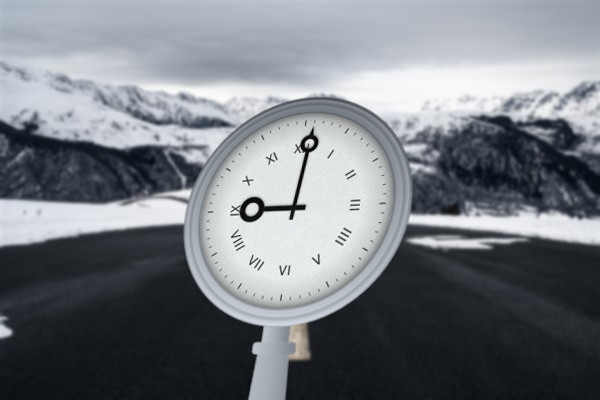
{"hour": 9, "minute": 1}
